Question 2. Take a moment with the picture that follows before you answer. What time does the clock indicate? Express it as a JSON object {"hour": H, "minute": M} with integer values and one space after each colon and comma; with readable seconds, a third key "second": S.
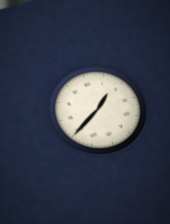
{"hour": 1, "minute": 40}
